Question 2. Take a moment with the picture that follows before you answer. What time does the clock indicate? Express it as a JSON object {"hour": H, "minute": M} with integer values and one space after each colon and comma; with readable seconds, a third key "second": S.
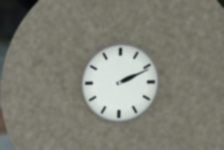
{"hour": 2, "minute": 11}
